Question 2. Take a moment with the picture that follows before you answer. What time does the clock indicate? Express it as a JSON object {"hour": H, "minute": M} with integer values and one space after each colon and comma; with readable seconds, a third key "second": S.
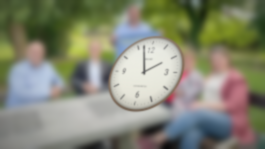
{"hour": 1, "minute": 57}
